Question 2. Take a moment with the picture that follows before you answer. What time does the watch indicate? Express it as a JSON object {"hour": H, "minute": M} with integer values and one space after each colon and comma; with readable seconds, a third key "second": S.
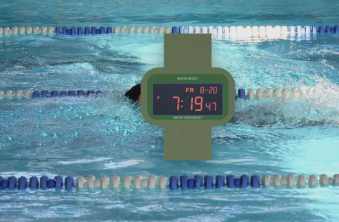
{"hour": 7, "minute": 19, "second": 47}
